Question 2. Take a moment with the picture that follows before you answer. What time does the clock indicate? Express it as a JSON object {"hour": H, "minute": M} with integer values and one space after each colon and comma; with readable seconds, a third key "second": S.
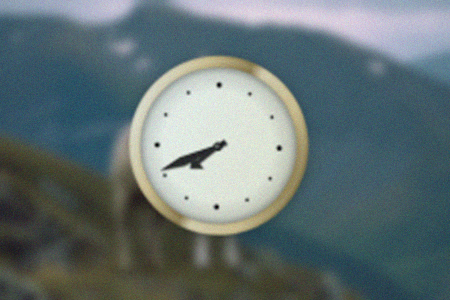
{"hour": 7, "minute": 41}
